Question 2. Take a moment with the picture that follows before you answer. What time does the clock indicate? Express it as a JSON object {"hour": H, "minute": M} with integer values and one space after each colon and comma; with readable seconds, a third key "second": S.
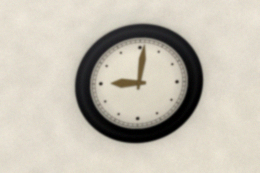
{"hour": 9, "minute": 1}
